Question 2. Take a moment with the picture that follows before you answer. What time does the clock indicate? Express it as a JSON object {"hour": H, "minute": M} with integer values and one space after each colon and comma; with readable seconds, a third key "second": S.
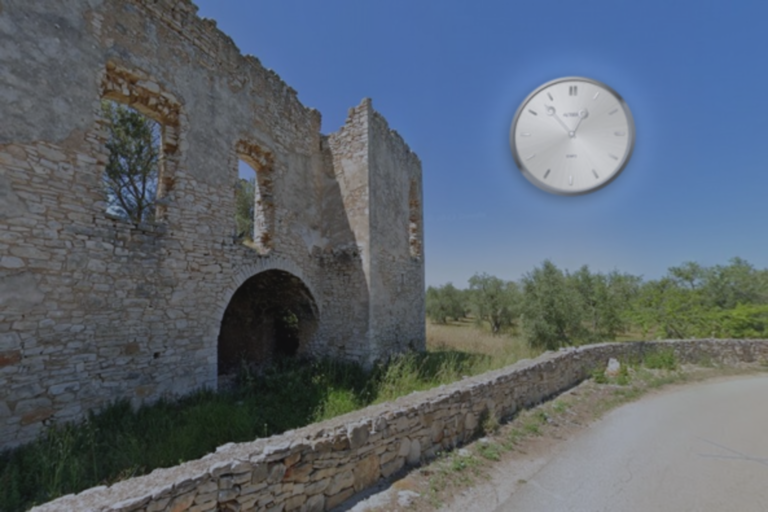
{"hour": 12, "minute": 53}
